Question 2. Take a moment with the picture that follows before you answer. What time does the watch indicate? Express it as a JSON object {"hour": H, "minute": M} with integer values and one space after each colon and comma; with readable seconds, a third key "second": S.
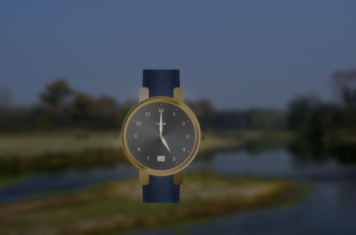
{"hour": 5, "minute": 0}
